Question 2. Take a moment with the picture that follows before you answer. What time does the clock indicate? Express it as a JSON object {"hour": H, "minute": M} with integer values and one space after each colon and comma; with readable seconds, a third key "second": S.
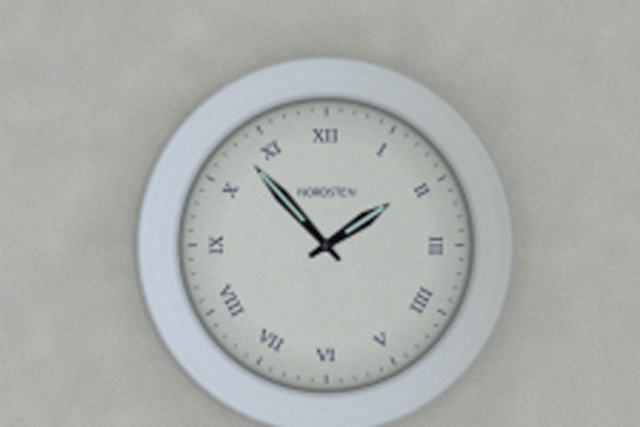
{"hour": 1, "minute": 53}
